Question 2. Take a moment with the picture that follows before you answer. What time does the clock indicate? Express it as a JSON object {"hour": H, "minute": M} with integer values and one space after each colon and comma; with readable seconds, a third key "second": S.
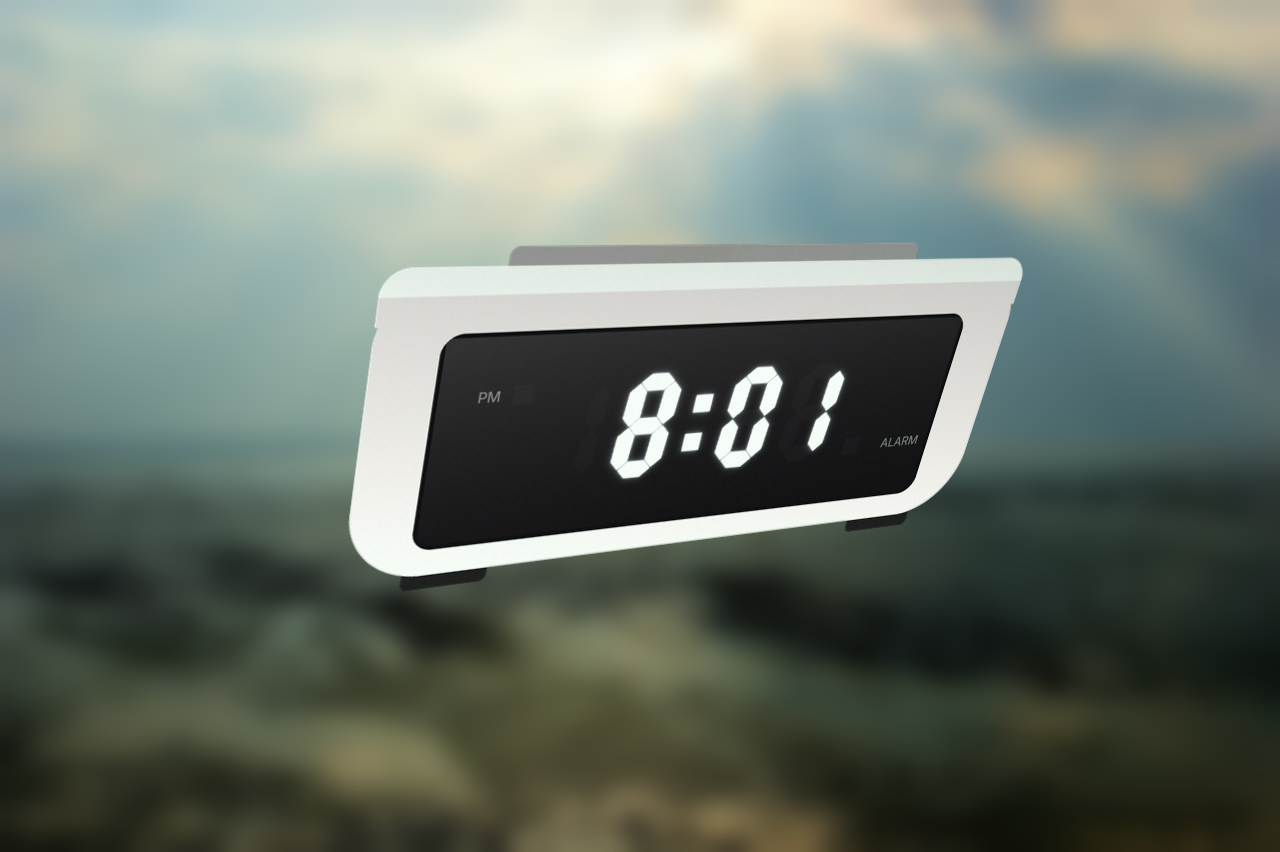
{"hour": 8, "minute": 1}
